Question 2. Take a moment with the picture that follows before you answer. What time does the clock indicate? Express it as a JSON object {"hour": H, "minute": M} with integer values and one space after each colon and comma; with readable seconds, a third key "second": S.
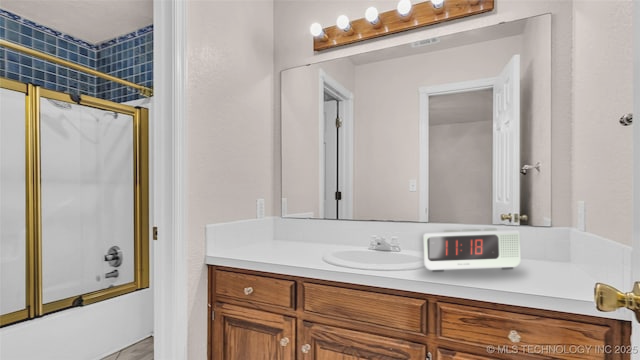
{"hour": 11, "minute": 18}
